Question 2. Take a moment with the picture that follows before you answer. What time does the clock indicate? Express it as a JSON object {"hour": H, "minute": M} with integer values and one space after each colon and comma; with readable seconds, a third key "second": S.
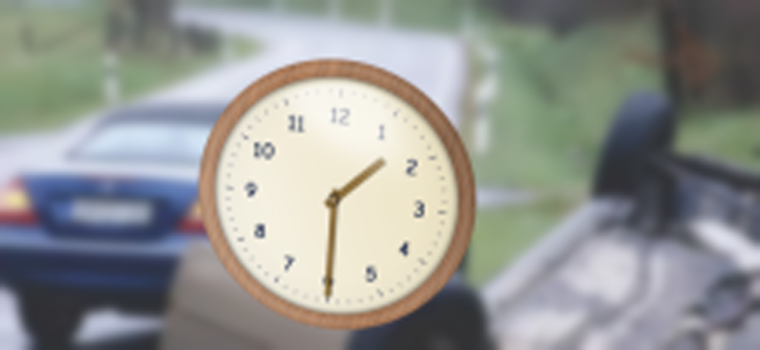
{"hour": 1, "minute": 30}
